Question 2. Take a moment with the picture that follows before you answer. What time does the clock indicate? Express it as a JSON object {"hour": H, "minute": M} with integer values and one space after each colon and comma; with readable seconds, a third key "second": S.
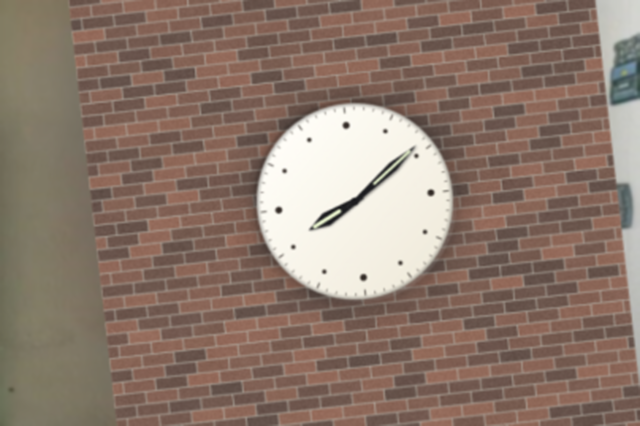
{"hour": 8, "minute": 9}
